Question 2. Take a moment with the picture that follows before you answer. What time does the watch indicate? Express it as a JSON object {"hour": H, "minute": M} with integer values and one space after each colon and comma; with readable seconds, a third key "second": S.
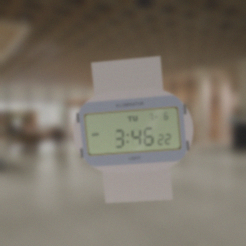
{"hour": 3, "minute": 46}
